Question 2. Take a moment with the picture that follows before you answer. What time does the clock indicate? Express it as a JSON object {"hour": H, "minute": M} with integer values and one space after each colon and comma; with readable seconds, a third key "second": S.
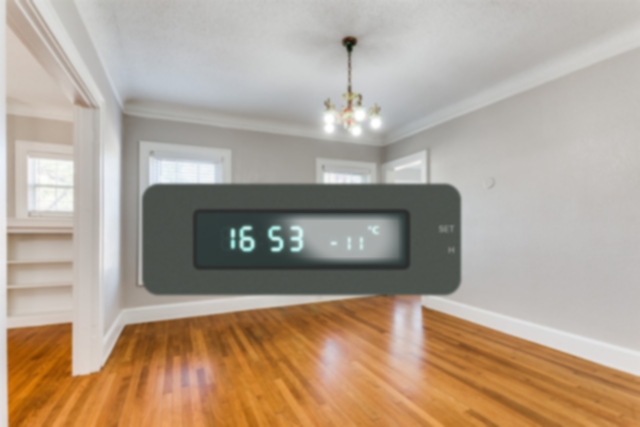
{"hour": 16, "minute": 53}
